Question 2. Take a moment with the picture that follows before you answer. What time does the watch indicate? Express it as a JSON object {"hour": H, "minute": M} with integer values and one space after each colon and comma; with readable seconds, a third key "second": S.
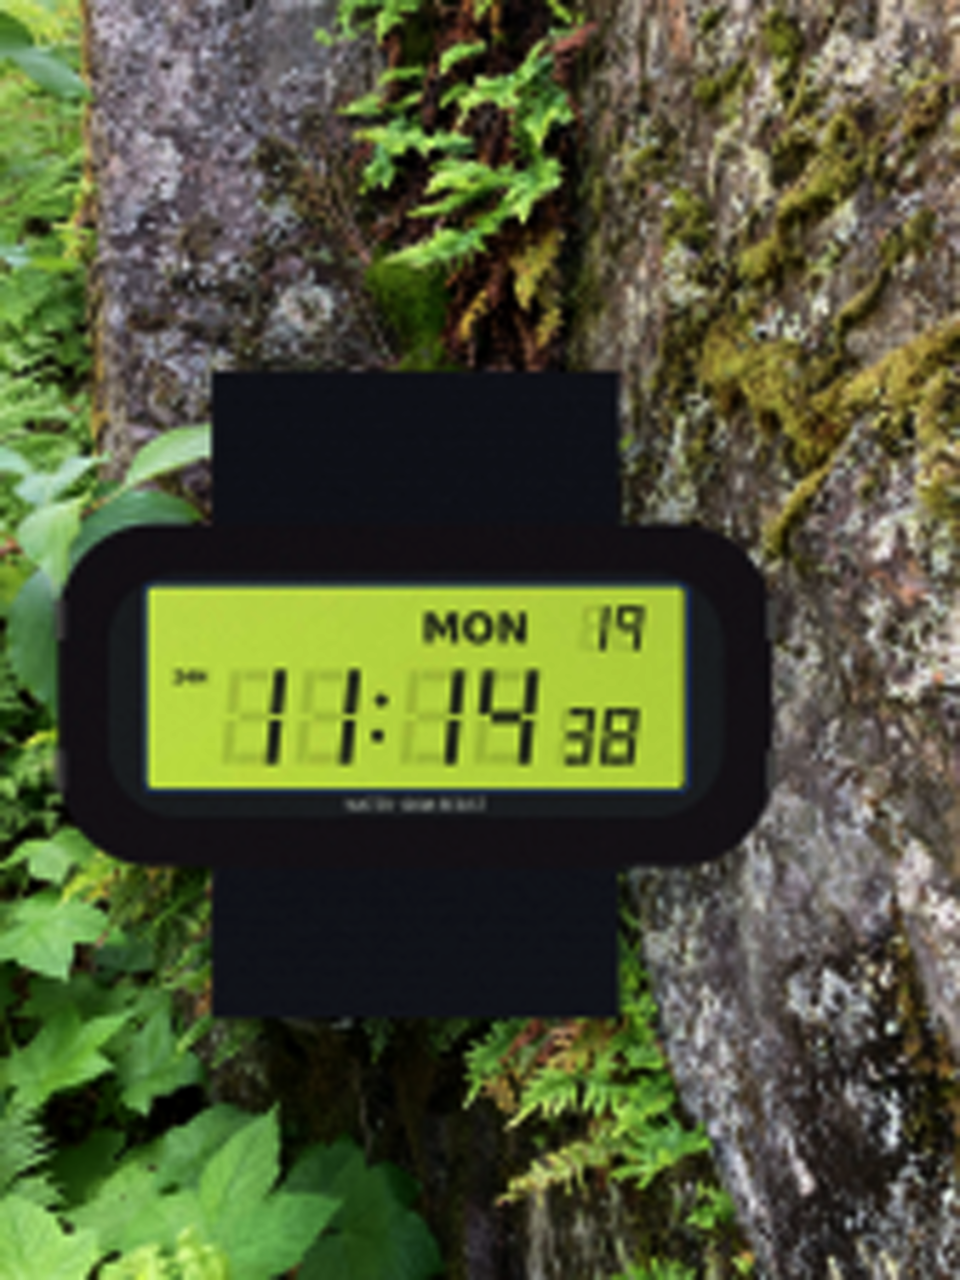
{"hour": 11, "minute": 14, "second": 38}
